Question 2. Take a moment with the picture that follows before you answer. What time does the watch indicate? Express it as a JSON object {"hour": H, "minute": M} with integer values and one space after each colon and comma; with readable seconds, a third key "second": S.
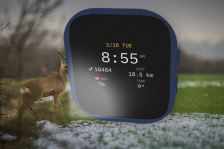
{"hour": 8, "minute": 55}
